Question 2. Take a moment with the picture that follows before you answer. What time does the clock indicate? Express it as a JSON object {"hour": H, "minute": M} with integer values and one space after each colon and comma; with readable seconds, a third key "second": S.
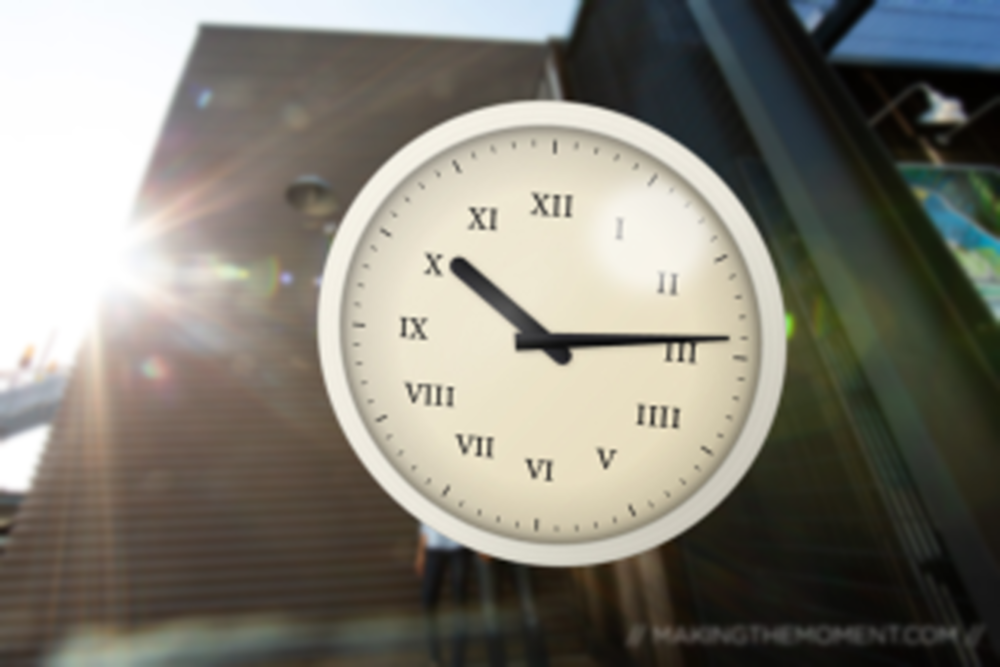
{"hour": 10, "minute": 14}
